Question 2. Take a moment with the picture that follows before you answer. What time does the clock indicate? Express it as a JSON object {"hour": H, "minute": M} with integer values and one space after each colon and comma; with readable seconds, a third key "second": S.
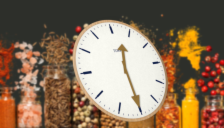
{"hour": 12, "minute": 30}
